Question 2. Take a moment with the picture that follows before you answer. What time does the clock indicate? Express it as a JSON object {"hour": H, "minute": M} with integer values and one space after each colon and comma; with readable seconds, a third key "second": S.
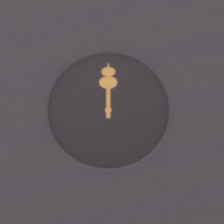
{"hour": 12, "minute": 0}
